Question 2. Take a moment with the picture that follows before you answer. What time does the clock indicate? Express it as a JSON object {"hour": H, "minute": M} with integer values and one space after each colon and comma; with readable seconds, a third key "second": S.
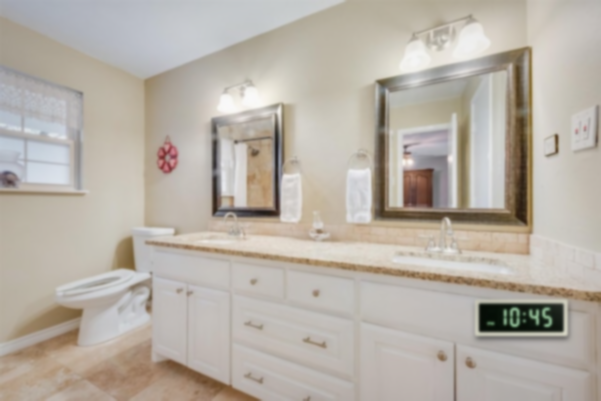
{"hour": 10, "minute": 45}
